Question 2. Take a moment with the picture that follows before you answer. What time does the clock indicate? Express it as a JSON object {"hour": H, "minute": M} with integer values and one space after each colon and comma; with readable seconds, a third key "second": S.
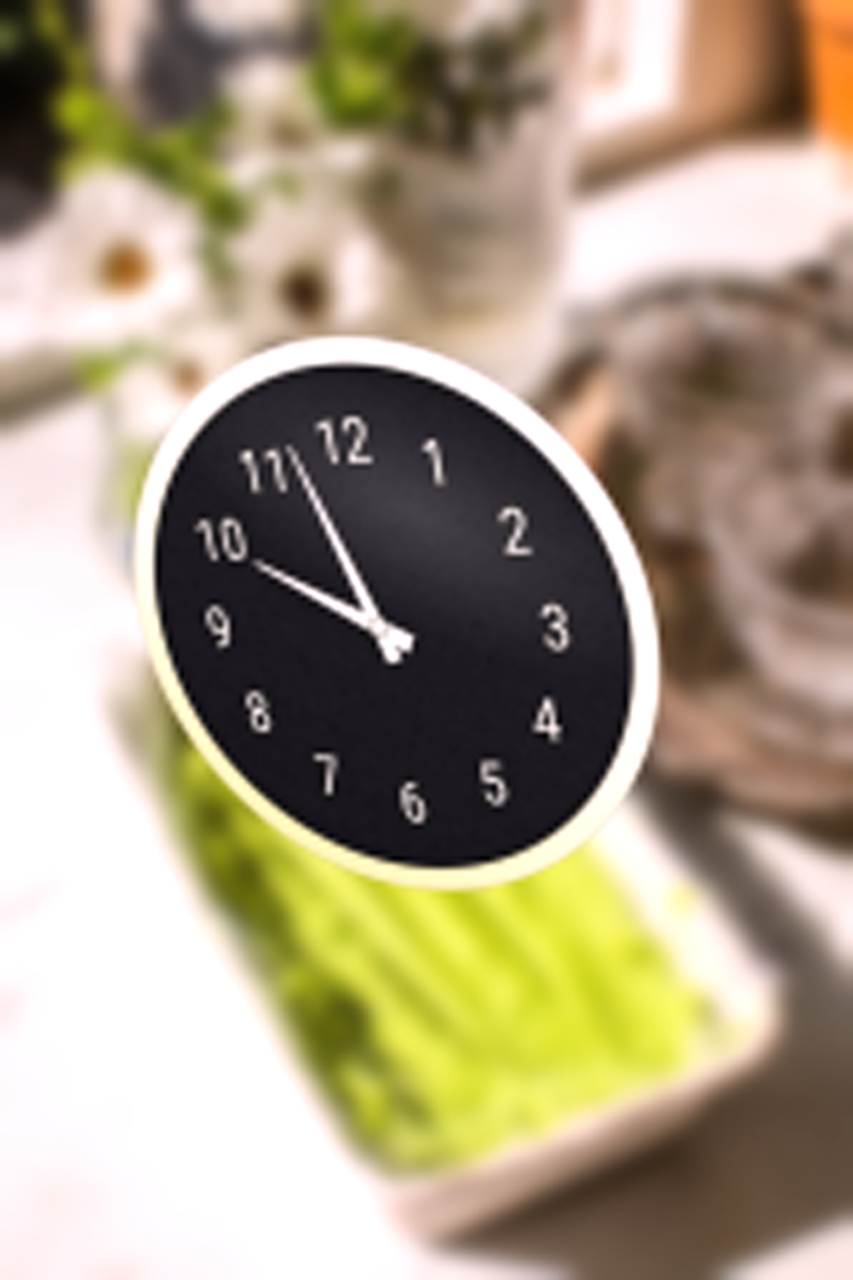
{"hour": 9, "minute": 57}
